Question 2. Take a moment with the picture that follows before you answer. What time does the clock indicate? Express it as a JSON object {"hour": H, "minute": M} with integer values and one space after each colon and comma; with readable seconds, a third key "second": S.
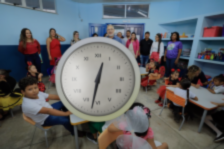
{"hour": 12, "minute": 32}
